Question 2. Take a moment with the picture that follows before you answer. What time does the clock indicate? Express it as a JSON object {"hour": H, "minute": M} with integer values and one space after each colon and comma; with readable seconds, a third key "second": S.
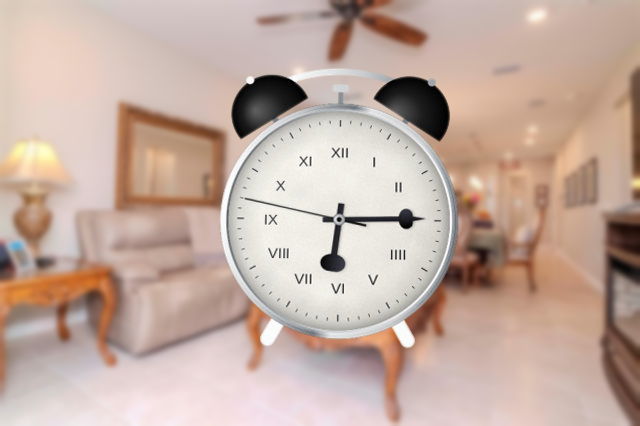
{"hour": 6, "minute": 14, "second": 47}
